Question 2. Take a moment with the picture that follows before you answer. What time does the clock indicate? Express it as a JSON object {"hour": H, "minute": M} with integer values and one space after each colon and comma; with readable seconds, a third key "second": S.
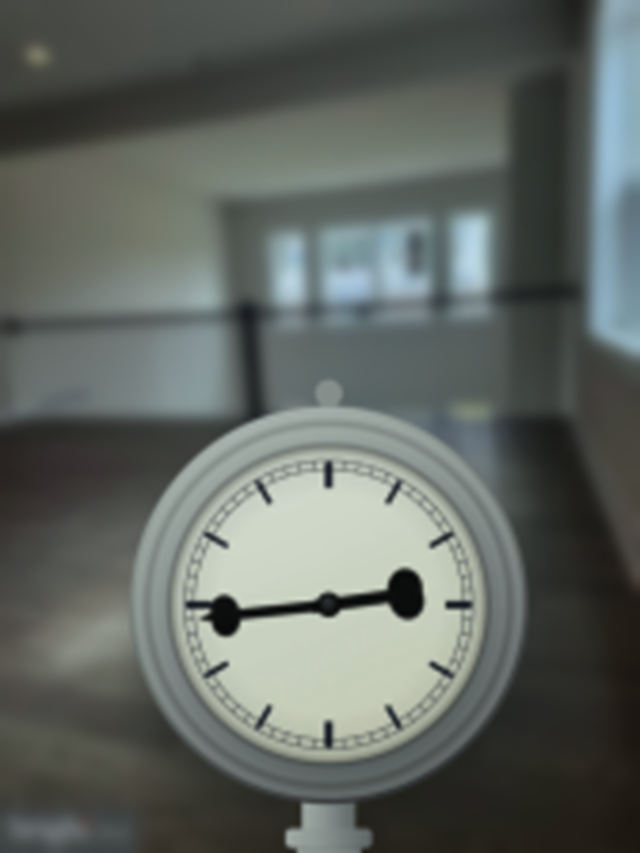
{"hour": 2, "minute": 44}
